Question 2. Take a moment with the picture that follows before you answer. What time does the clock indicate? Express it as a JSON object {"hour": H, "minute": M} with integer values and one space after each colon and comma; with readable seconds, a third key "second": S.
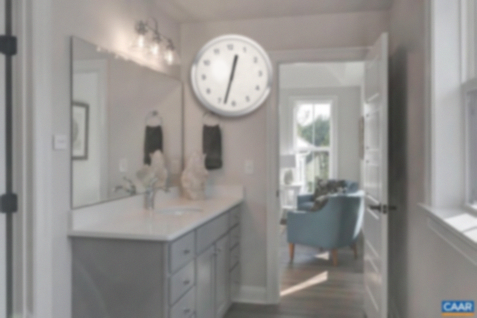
{"hour": 12, "minute": 33}
